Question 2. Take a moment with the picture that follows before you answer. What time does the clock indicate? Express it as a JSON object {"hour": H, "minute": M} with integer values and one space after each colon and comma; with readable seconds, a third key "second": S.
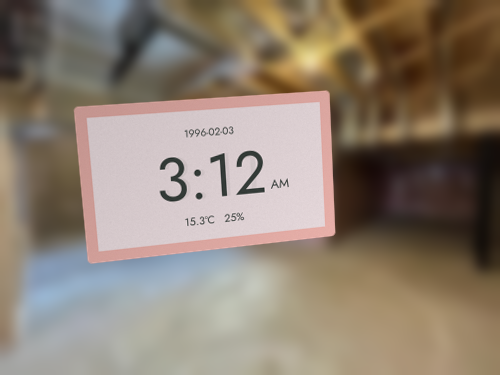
{"hour": 3, "minute": 12}
